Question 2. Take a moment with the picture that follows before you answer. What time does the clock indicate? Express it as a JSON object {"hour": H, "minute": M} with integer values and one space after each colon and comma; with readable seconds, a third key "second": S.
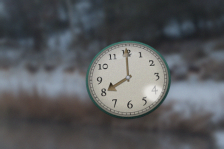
{"hour": 8, "minute": 0}
